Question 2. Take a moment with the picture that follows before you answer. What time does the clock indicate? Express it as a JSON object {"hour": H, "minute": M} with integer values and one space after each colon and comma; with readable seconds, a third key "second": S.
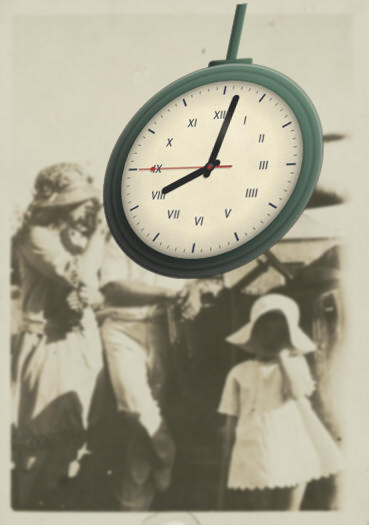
{"hour": 8, "minute": 1, "second": 45}
